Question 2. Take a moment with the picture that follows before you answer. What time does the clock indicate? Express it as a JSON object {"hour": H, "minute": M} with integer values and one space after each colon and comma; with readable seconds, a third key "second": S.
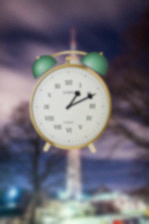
{"hour": 1, "minute": 11}
